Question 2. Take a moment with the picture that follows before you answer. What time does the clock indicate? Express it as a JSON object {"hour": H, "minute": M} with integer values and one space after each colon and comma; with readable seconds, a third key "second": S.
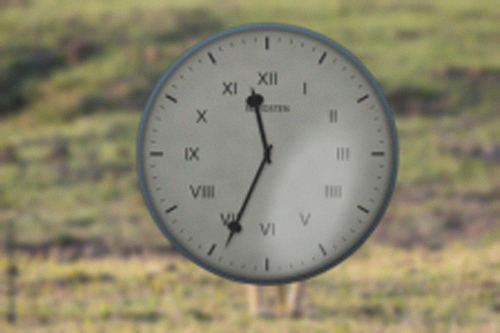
{"hour": 11, "minute": 34}
